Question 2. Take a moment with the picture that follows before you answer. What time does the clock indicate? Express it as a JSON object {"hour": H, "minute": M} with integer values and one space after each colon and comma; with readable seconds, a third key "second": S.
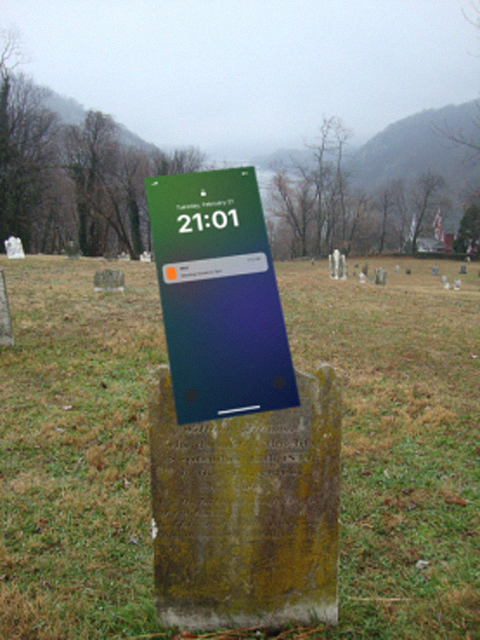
{"hour": 21, "minute": 1}
